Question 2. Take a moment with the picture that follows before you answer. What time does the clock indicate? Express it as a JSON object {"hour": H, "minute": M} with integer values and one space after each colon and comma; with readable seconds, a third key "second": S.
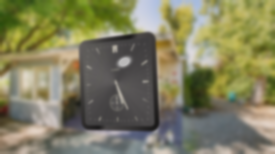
{"hour": 5, "minute": 26}
